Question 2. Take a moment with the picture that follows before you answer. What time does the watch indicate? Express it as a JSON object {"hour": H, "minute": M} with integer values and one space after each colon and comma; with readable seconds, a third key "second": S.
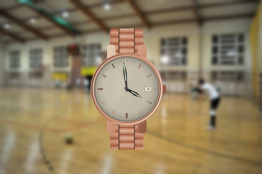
{"hour": 3, "minute": 59}
